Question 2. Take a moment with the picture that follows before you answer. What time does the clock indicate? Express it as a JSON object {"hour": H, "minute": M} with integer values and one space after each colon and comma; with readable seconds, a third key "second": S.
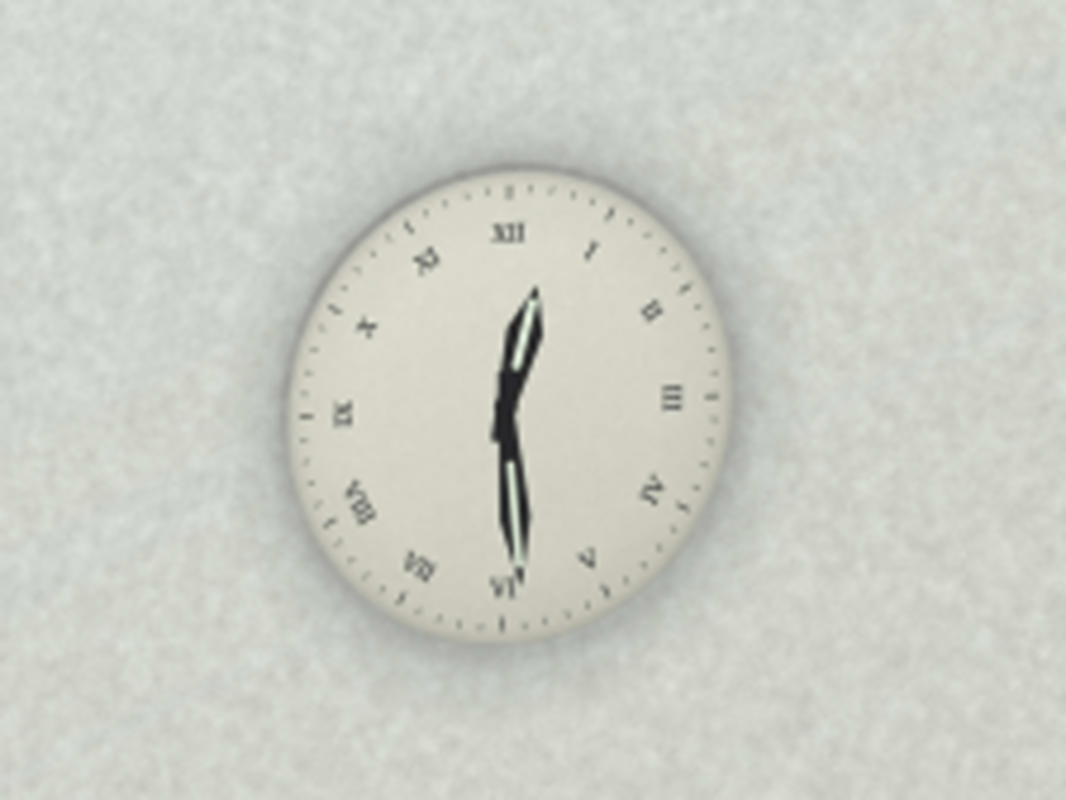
{"hour": 12, "minute": 29}
